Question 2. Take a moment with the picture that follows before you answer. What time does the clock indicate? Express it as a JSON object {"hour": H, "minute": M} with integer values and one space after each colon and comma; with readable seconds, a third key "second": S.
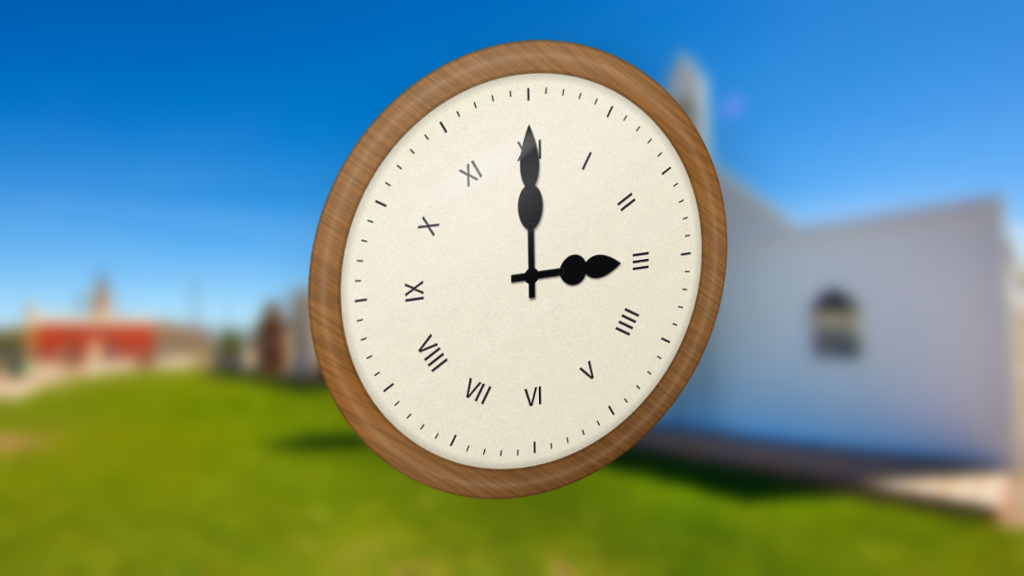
{"hour": 3, "minute": 0}
